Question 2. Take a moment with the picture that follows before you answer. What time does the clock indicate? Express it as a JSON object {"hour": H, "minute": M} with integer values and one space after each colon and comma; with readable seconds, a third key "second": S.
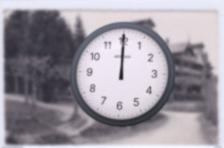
{"hour": 12, "minute": 0}
